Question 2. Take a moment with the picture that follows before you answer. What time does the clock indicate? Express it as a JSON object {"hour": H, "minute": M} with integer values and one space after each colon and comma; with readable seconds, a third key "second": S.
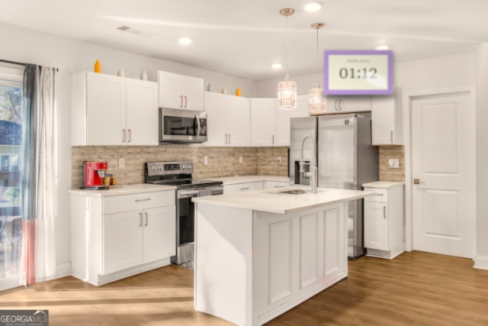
{"hour": 1, "minute": 12}
